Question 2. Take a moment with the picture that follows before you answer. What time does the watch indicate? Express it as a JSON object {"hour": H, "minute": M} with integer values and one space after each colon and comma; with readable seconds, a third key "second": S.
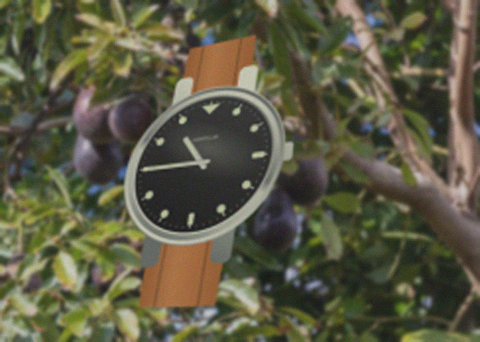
{"hour": 10, "minute": 45}
